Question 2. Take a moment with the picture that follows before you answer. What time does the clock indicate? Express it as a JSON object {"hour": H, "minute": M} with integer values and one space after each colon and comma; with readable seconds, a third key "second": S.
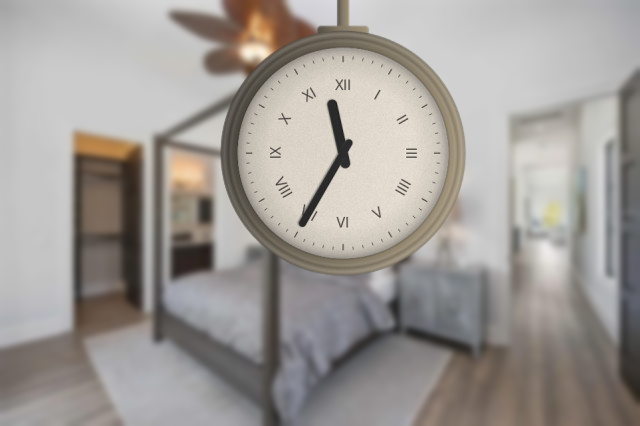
{"hour": 11, "minute": 35}
